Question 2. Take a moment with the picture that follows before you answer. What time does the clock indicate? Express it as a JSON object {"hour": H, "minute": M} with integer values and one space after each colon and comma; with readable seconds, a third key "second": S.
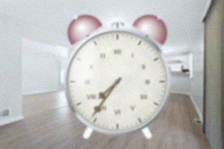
{"hour": 7, "minute": 36}
